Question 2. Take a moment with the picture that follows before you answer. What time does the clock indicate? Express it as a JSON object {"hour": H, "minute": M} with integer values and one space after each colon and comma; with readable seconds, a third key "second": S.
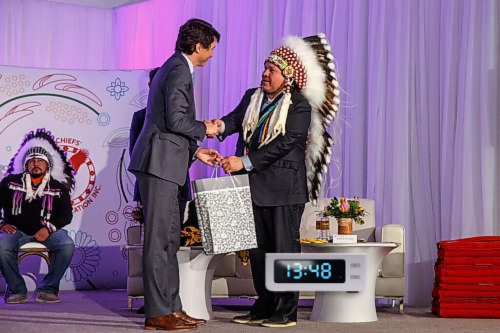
{"hour": 13, "minute": 48}
